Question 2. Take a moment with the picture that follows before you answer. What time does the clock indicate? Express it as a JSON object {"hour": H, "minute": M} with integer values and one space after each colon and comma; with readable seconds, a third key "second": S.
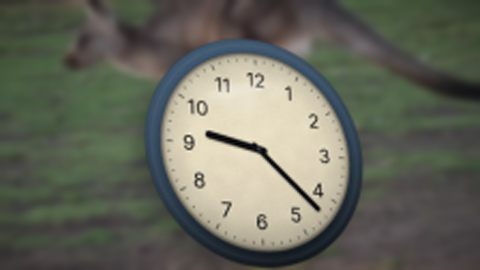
{"hour": 9, "minute": 22}
